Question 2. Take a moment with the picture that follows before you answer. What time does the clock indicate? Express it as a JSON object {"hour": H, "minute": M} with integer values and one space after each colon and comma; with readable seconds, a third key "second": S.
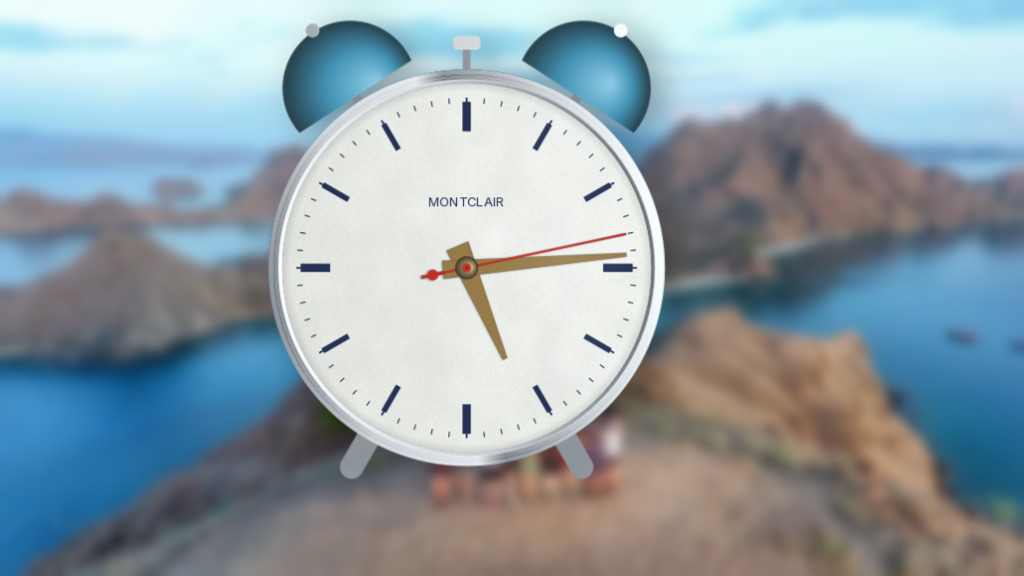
{"hour": 5, "minute": 14, "second": 13}
